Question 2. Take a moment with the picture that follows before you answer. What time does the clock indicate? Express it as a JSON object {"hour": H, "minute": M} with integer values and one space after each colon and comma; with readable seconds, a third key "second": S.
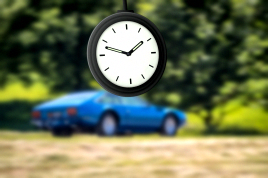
{"hour": 1, "minute": 48}
